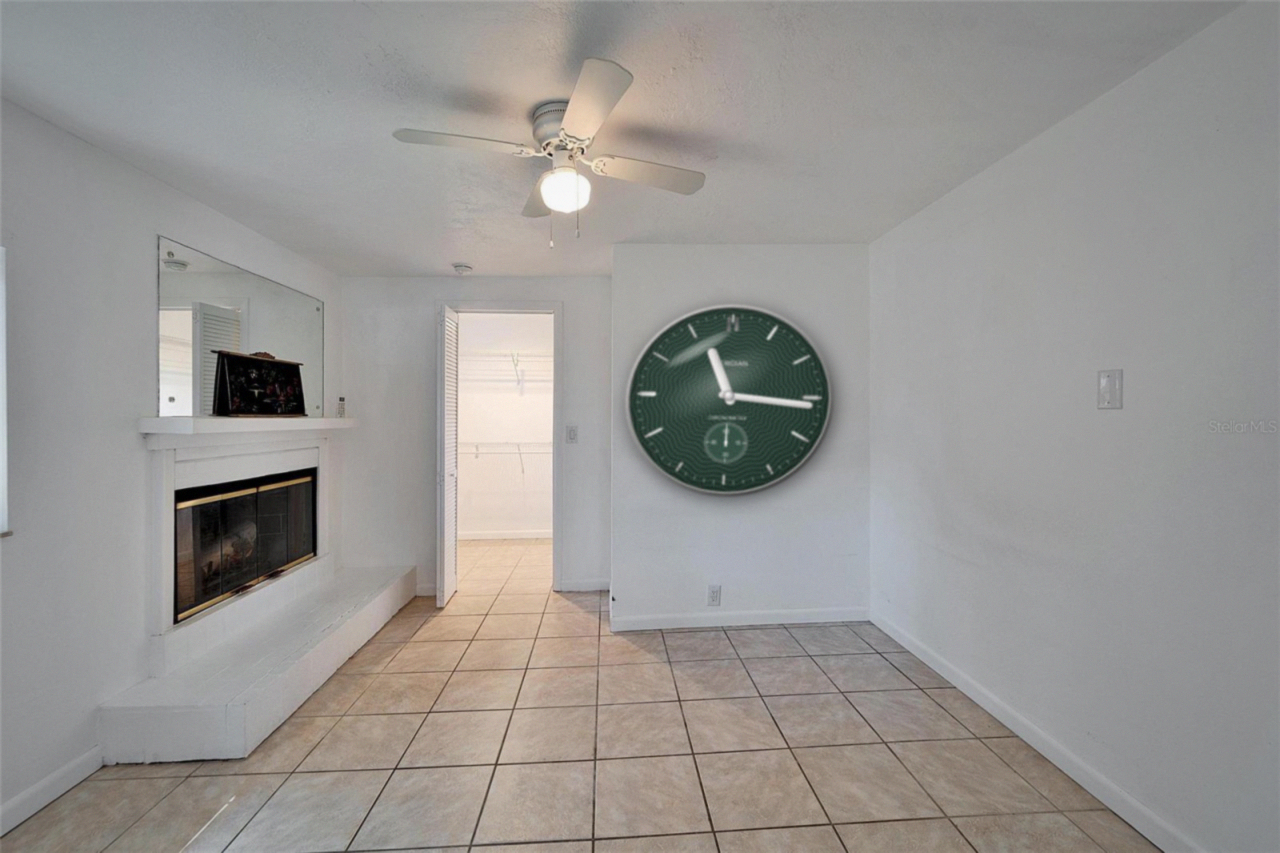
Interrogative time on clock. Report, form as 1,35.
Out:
11,16
